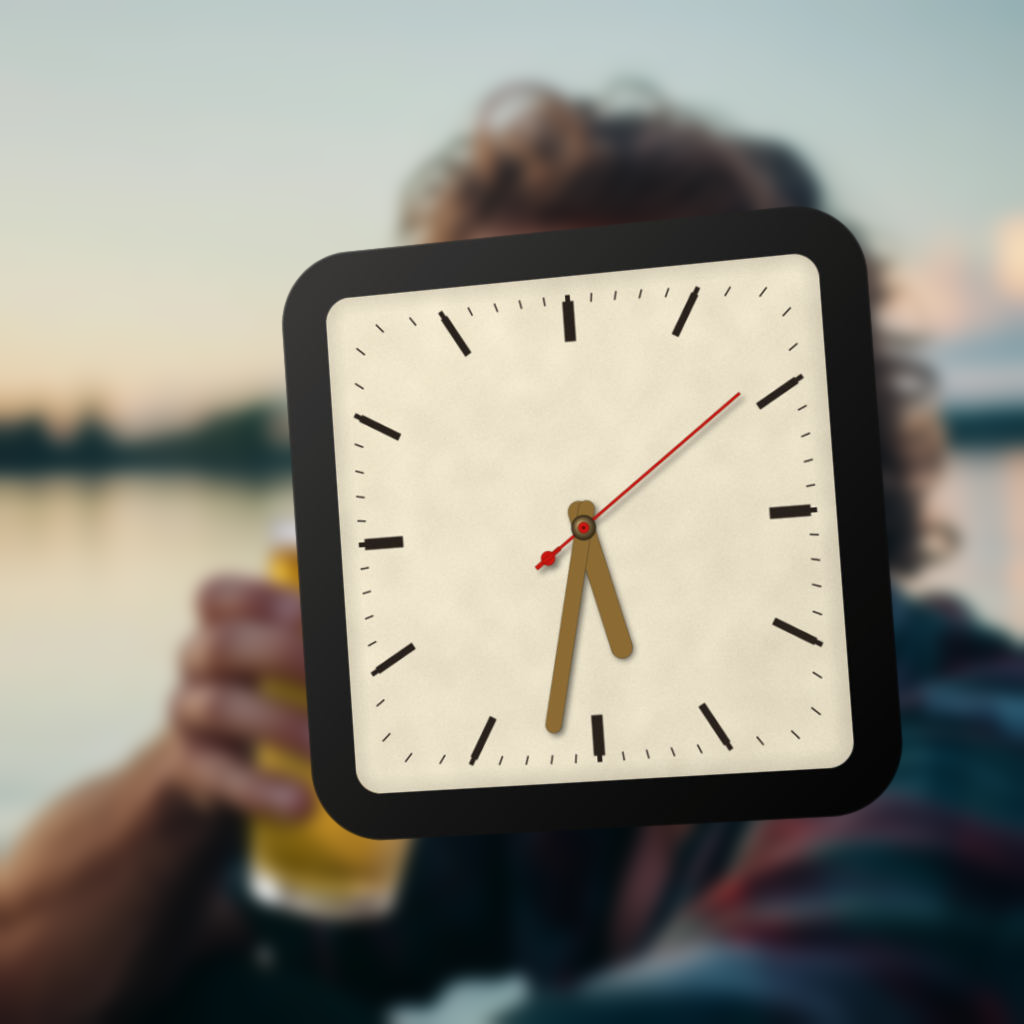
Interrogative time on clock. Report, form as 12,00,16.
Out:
5,32,09
